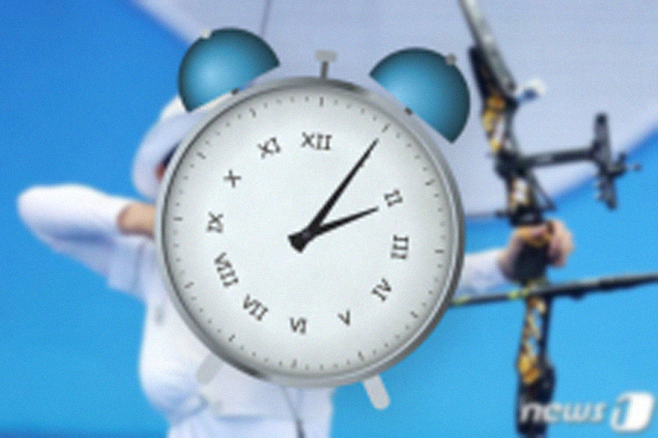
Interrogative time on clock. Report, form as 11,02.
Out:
2,05
